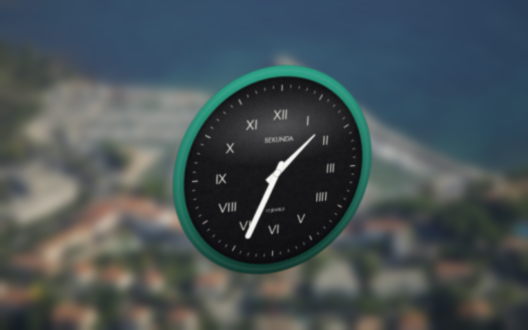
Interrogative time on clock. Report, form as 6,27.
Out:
1,34
